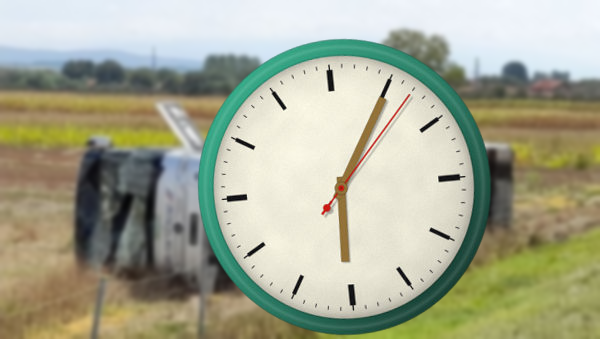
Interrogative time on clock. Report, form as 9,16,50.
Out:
6,05,07
